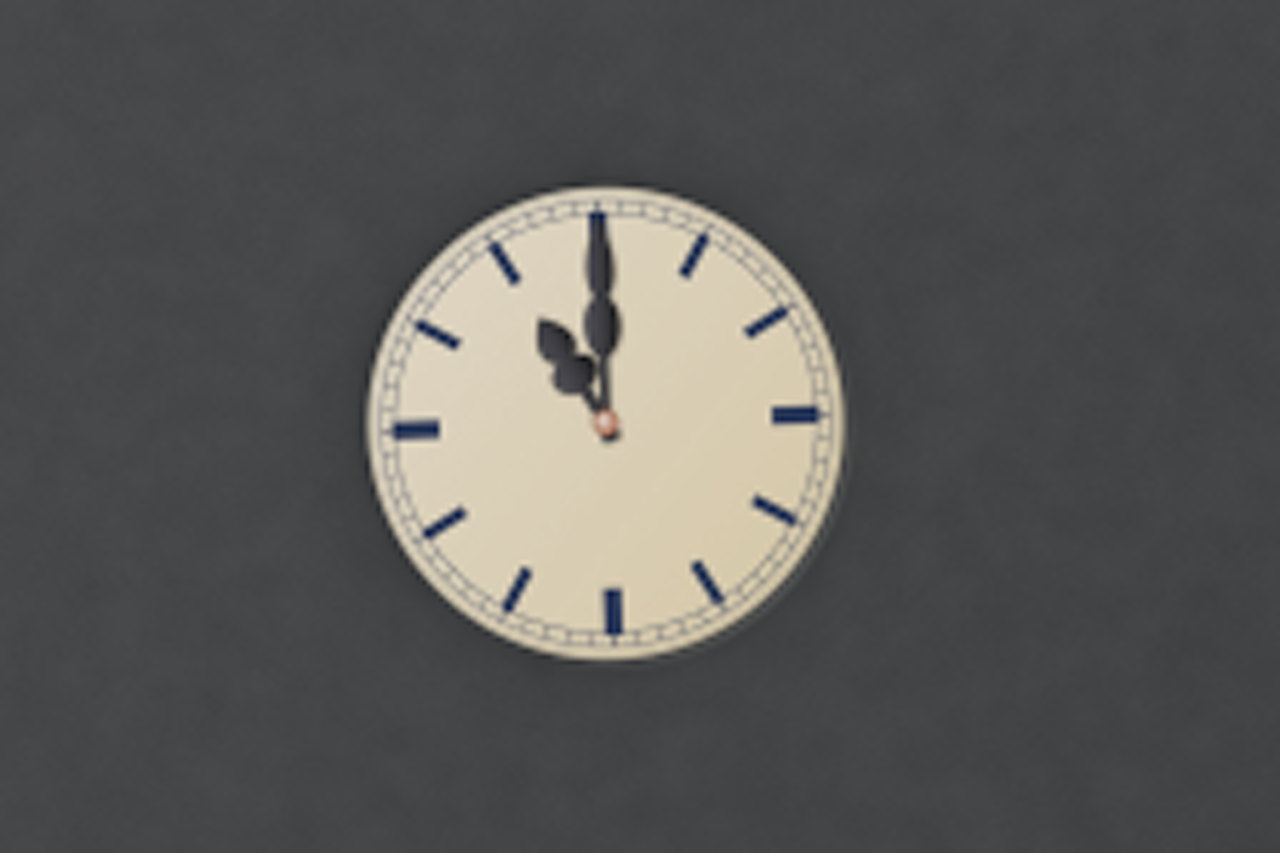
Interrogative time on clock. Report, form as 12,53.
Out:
11,00
